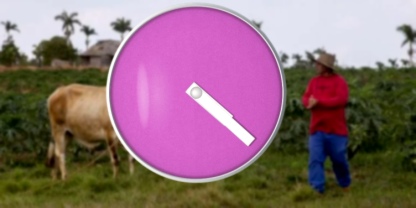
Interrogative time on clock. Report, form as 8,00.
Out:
4,22
